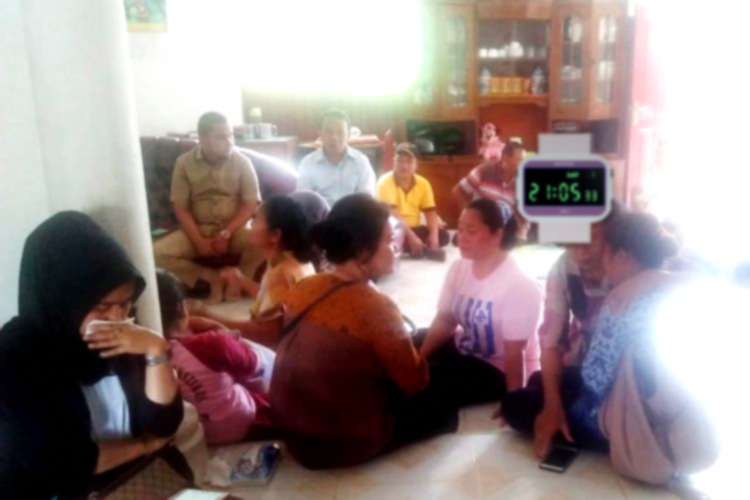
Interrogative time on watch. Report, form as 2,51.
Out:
21,05
